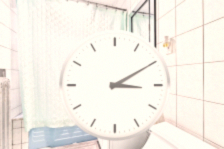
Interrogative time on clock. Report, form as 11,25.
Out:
3,10
